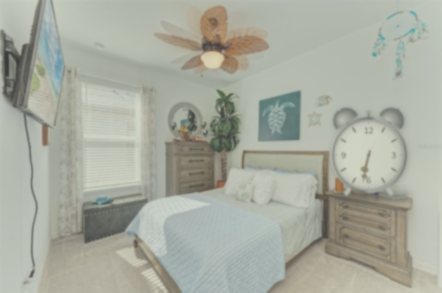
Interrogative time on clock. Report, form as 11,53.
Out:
6,32
